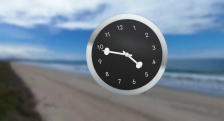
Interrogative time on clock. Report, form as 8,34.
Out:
4,49
